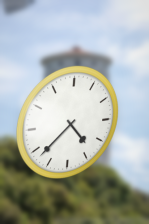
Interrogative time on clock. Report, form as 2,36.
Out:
4,38
